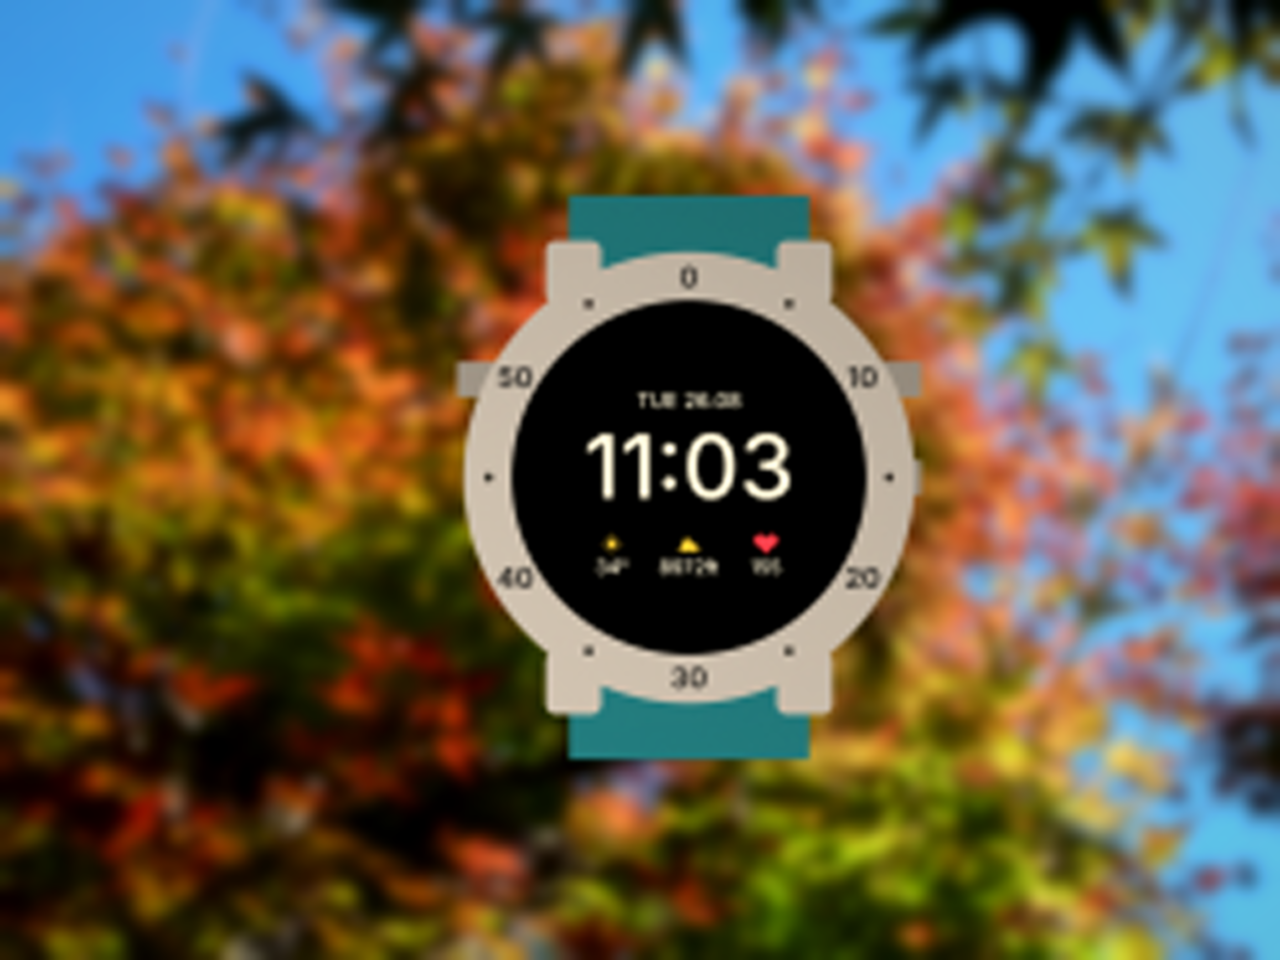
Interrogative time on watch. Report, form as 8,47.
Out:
11,03
